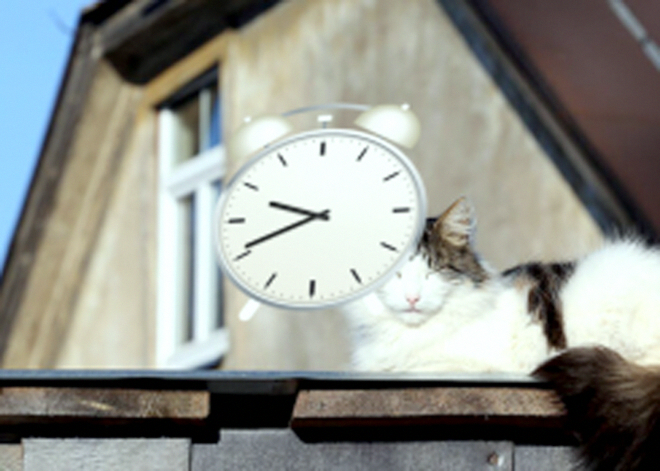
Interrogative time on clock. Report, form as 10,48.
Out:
9,41
